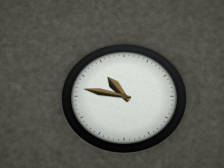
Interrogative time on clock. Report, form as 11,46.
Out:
10,47
